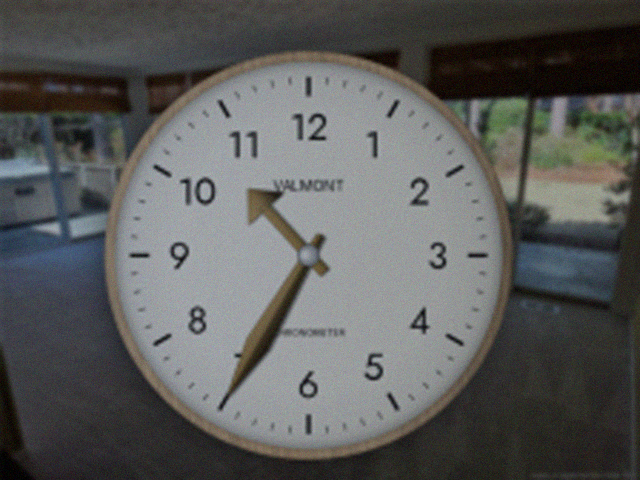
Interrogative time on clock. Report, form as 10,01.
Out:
10,35
